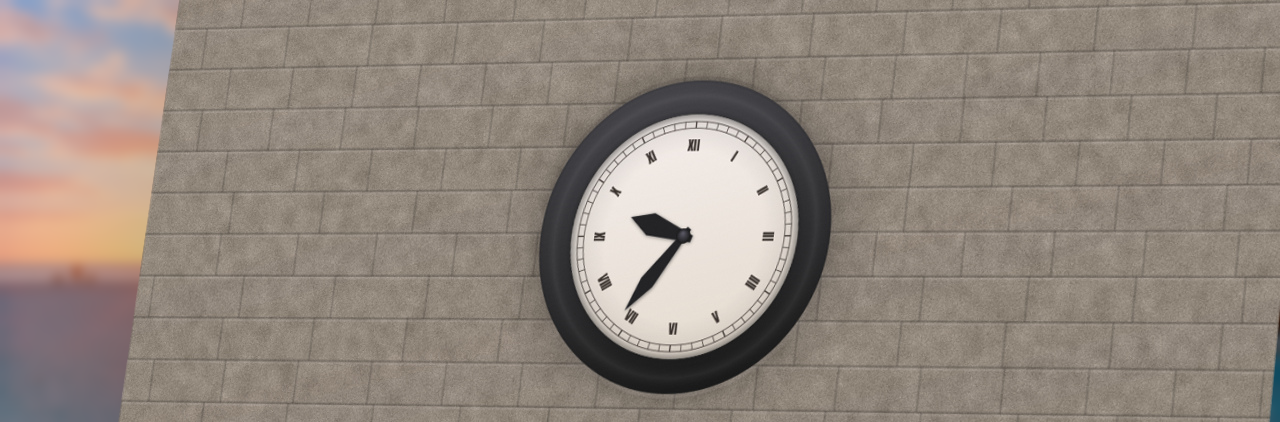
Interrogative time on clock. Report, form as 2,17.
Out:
9,36
